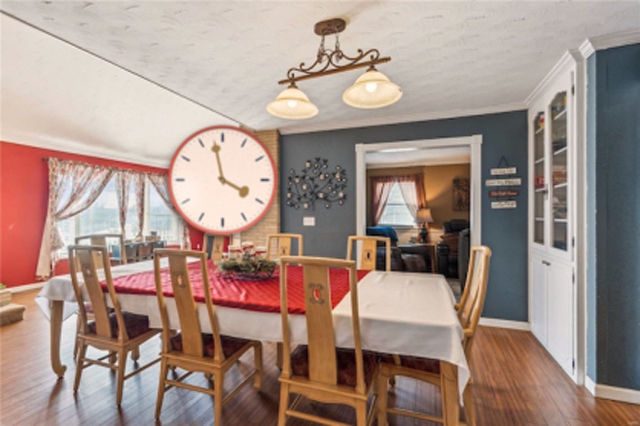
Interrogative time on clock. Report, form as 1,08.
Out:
3,58
